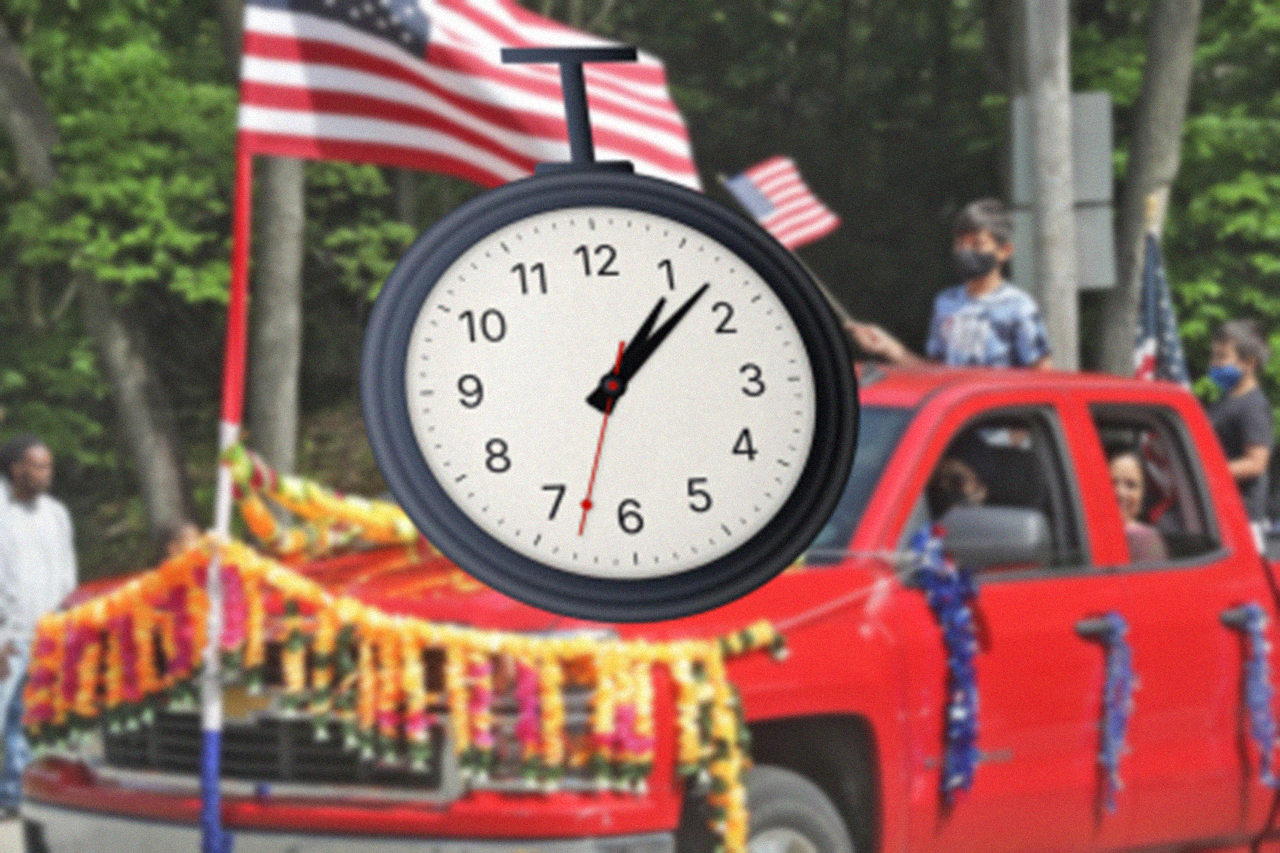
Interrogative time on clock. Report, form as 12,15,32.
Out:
1,07,33
